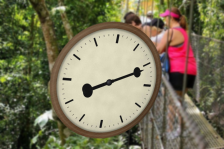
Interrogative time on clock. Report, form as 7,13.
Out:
8,11
